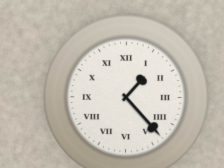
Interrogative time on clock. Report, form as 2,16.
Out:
1,23
